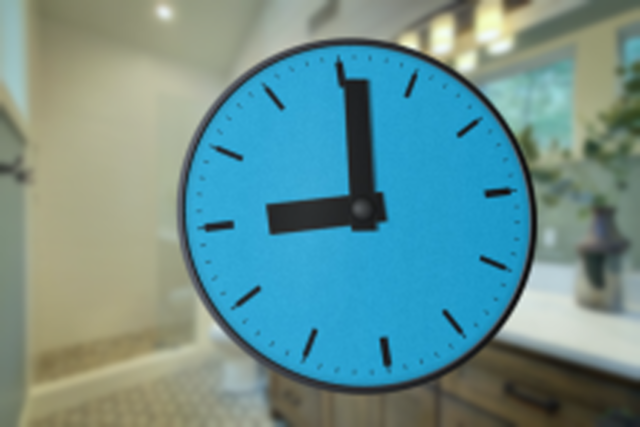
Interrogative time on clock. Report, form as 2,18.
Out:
9,01
